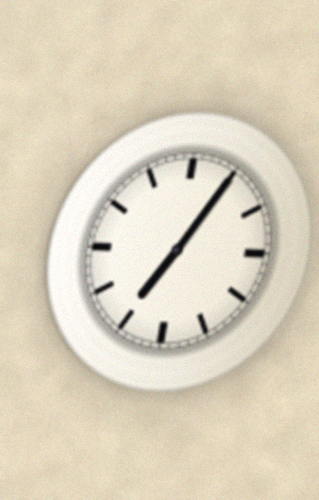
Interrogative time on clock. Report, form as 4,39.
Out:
7,05
